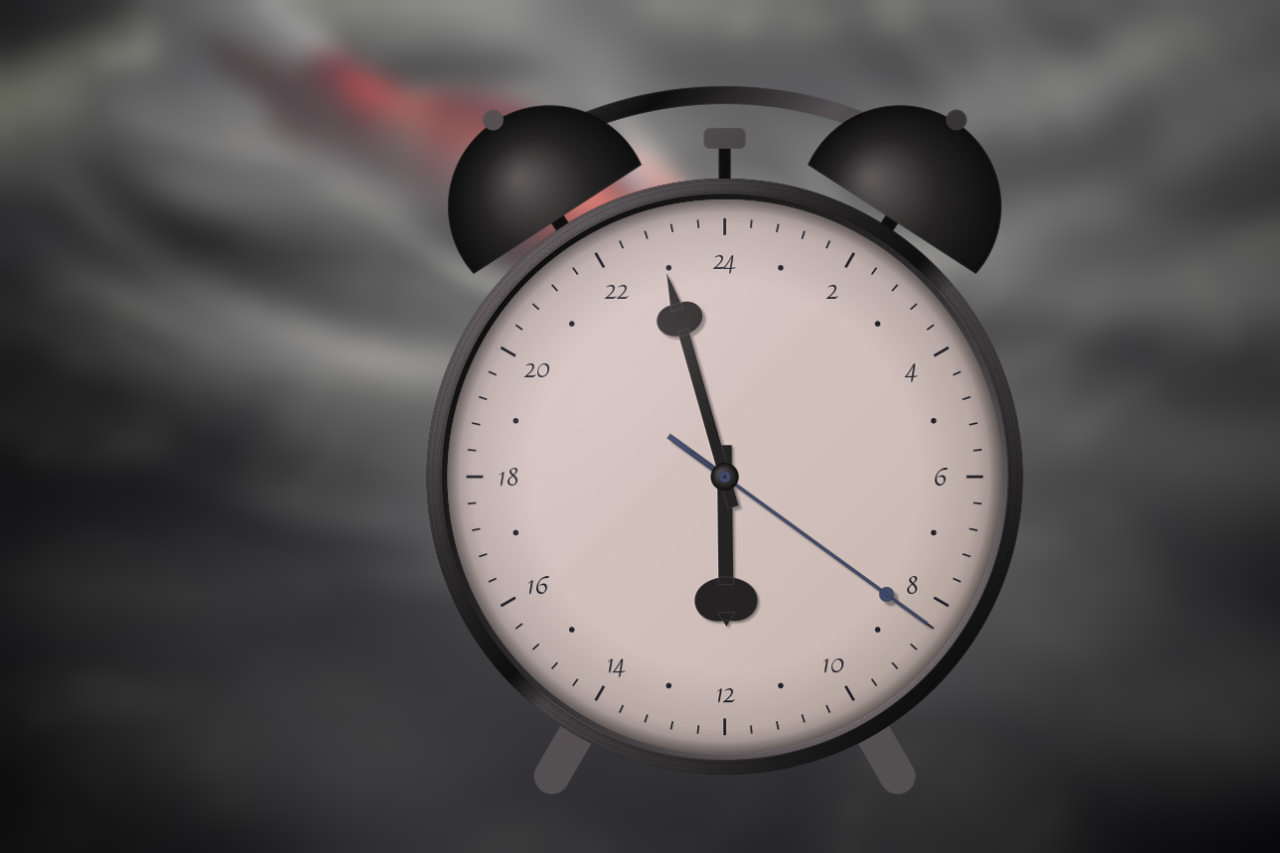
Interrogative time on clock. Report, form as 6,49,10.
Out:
11,57,21
